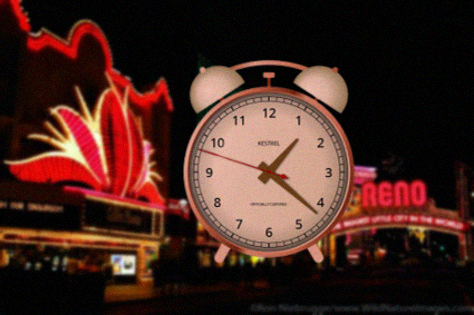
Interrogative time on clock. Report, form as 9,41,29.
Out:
1,21,48
